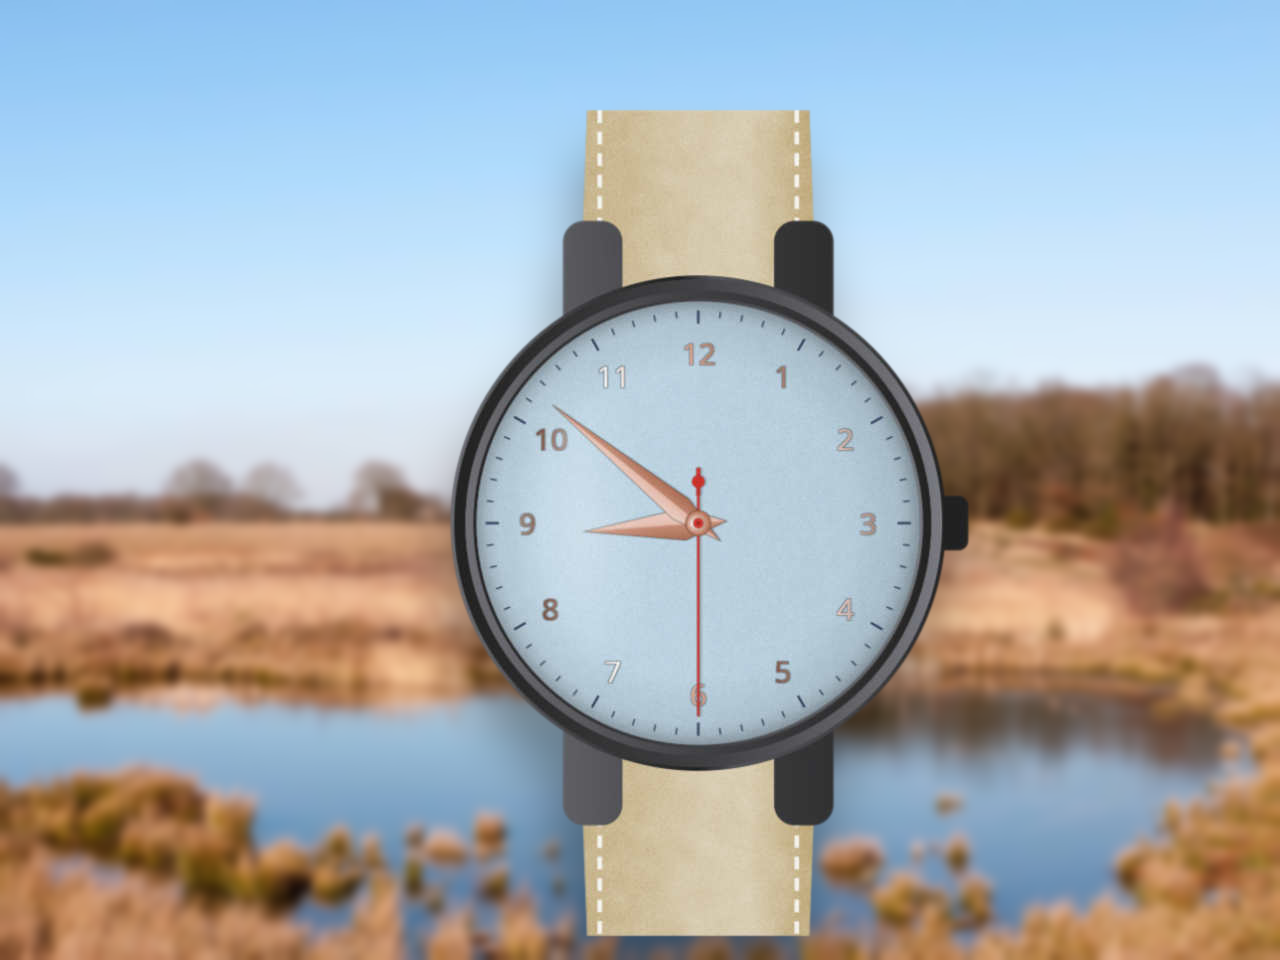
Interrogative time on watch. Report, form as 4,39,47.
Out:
8,51,30
